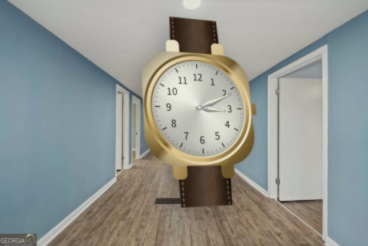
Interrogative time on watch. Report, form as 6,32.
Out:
3,11
